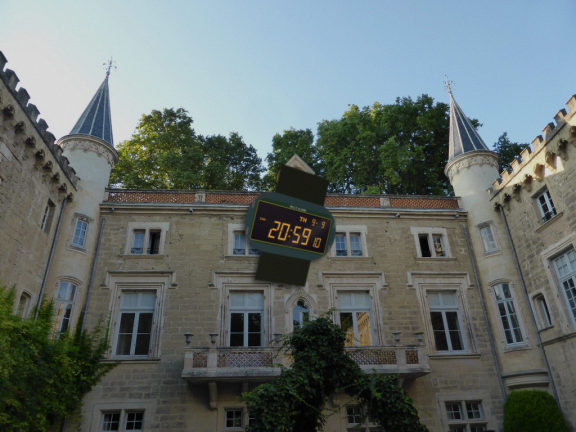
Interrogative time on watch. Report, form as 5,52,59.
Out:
20,59,10
